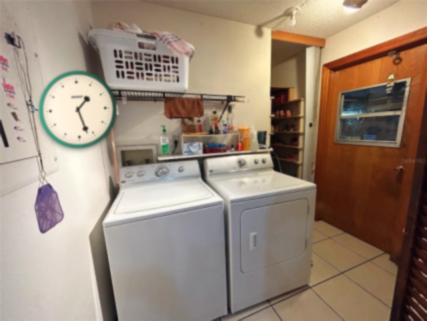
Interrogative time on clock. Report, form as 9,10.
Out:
1,27
